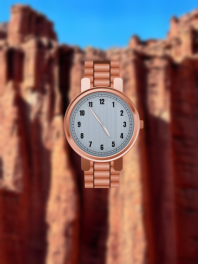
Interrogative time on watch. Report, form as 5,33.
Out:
4,54
